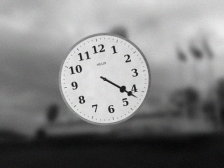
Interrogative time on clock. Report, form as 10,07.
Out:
4,22
